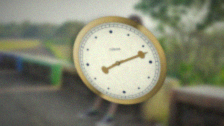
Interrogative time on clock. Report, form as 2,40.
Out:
8,12
